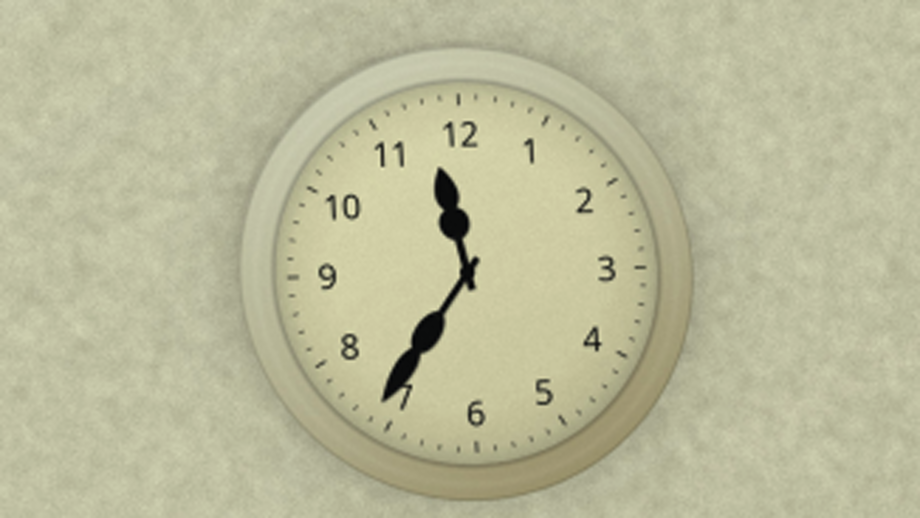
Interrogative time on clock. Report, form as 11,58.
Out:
11,36
